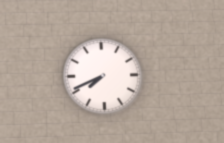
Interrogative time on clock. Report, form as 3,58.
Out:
7,41
